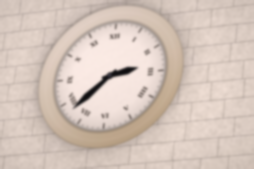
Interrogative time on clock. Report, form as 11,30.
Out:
2,38
